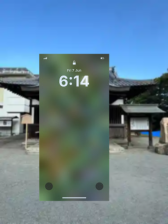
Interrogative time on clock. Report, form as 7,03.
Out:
6,14
